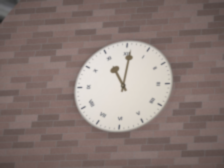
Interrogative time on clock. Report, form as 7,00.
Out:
11,01
